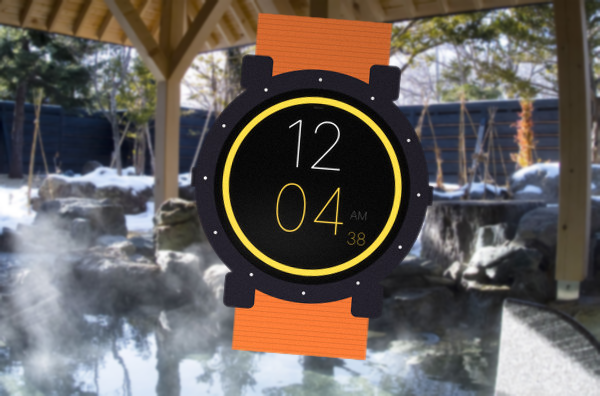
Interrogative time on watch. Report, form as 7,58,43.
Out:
12,04,38
